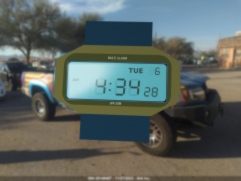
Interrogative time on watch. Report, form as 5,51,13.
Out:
4,34,28
